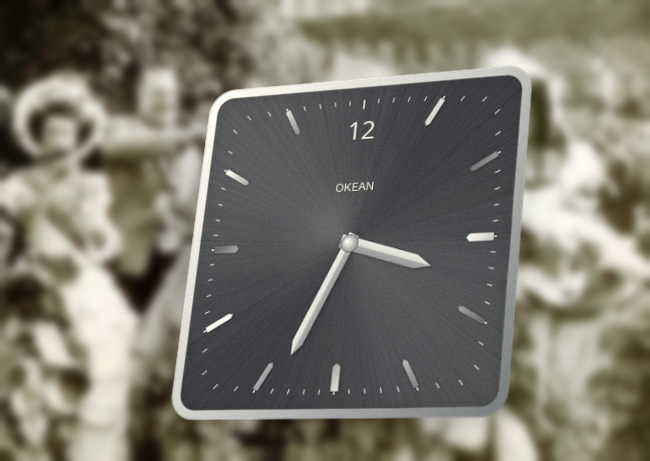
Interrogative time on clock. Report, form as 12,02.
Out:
3,34
